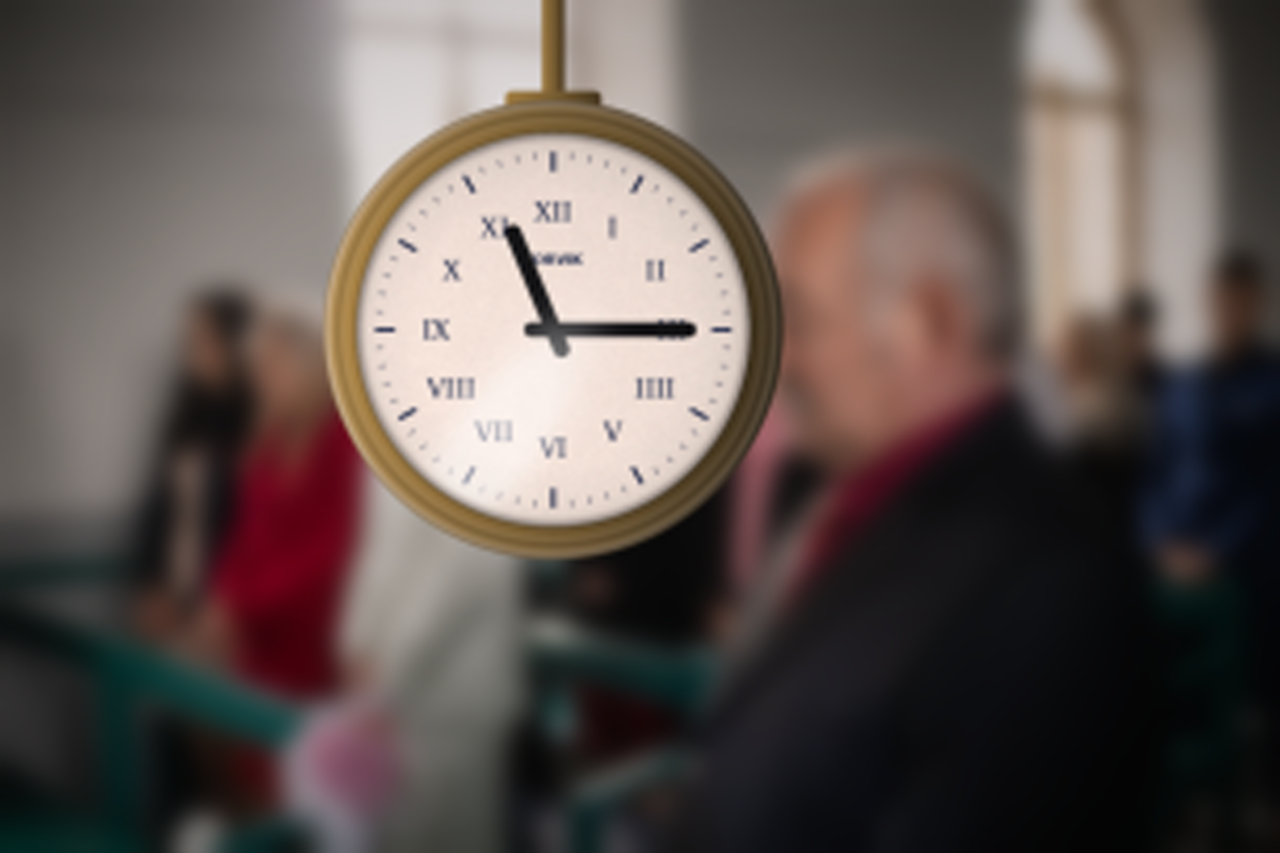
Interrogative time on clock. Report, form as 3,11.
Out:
11,15
